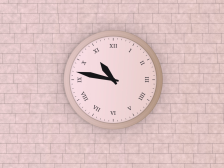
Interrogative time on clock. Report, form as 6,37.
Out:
10,47
